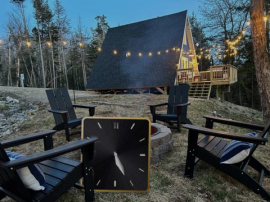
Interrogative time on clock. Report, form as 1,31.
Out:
5,26
